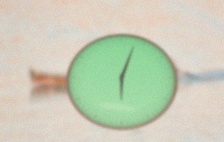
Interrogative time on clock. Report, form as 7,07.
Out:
6,03
